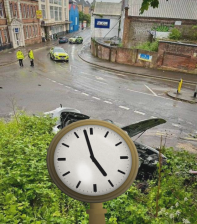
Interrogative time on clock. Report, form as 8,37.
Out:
4,58
